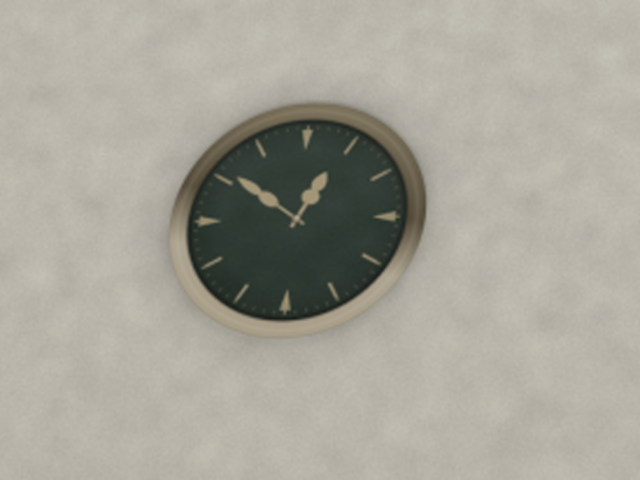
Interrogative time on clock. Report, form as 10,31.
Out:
12,51
